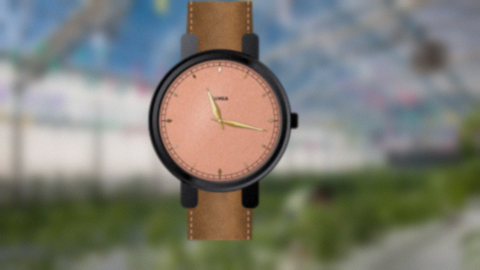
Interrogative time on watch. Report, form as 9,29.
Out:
11,17
